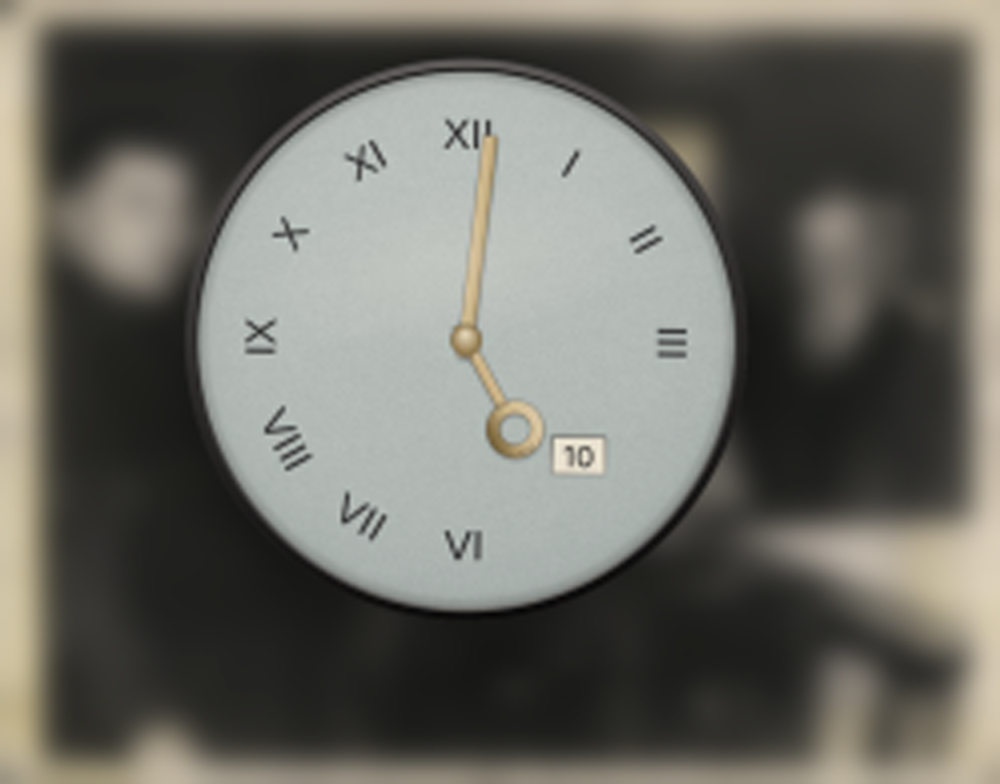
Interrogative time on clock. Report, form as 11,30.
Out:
5,01
